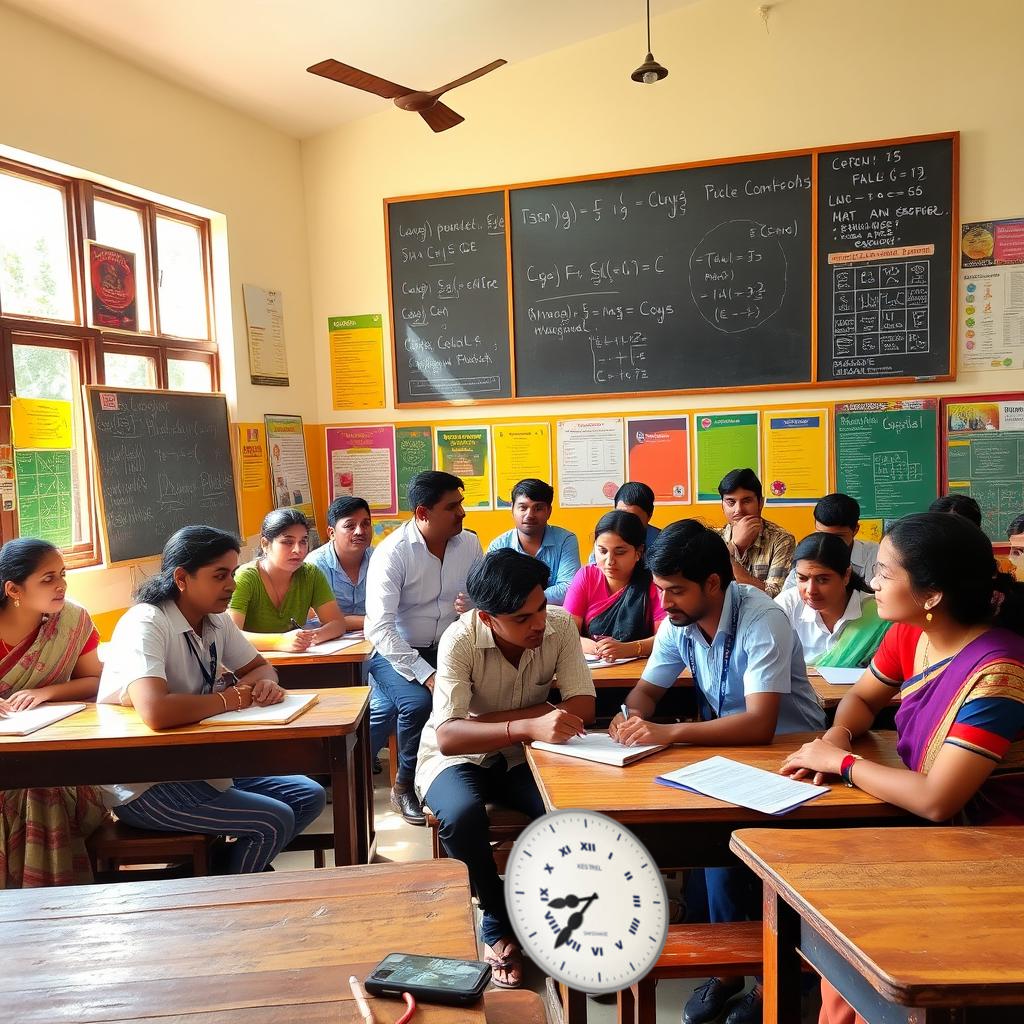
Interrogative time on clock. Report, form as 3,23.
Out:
8,37
